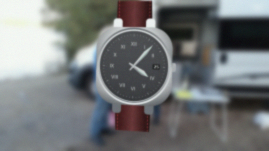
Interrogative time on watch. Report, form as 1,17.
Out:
4,07
